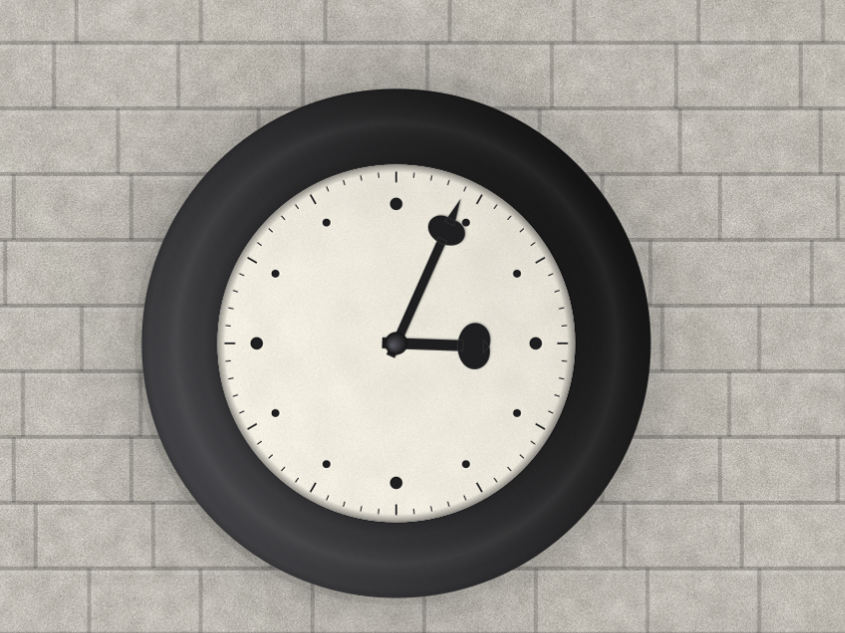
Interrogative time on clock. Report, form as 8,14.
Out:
3,04
